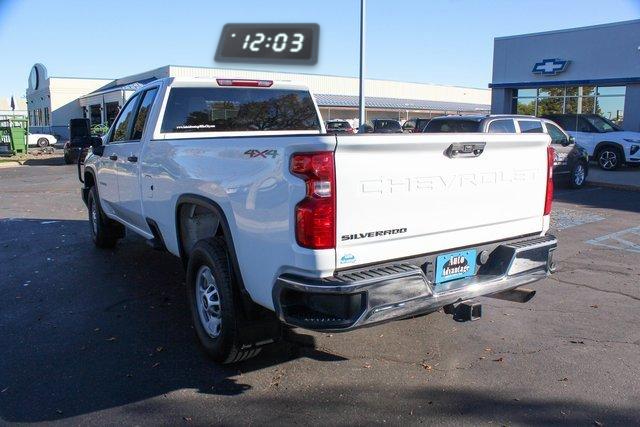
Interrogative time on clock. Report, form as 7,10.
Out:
12,03
